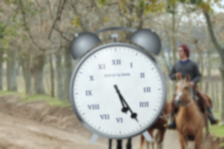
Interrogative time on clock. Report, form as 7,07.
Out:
5,25
